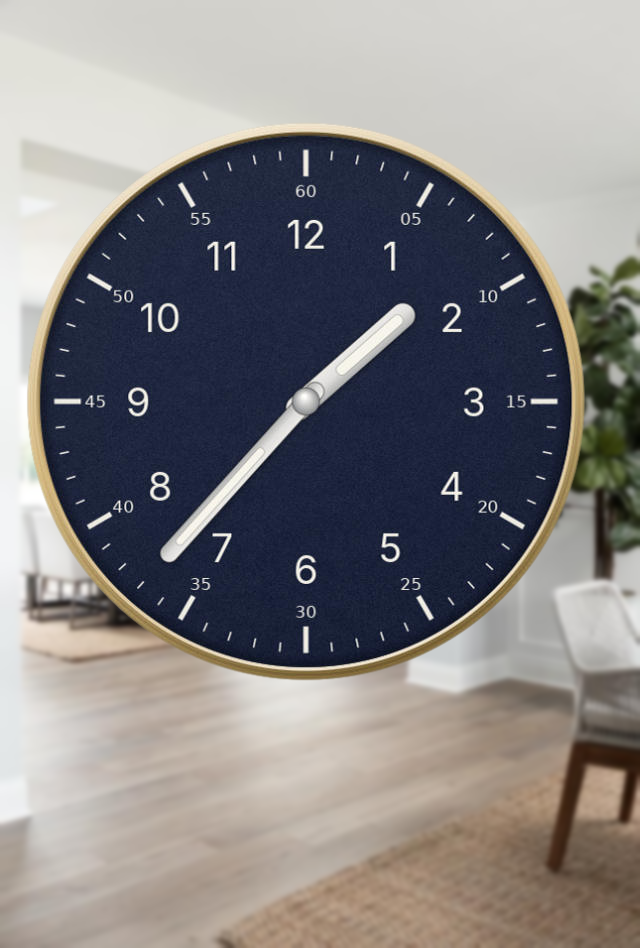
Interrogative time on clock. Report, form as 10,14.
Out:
1,37
